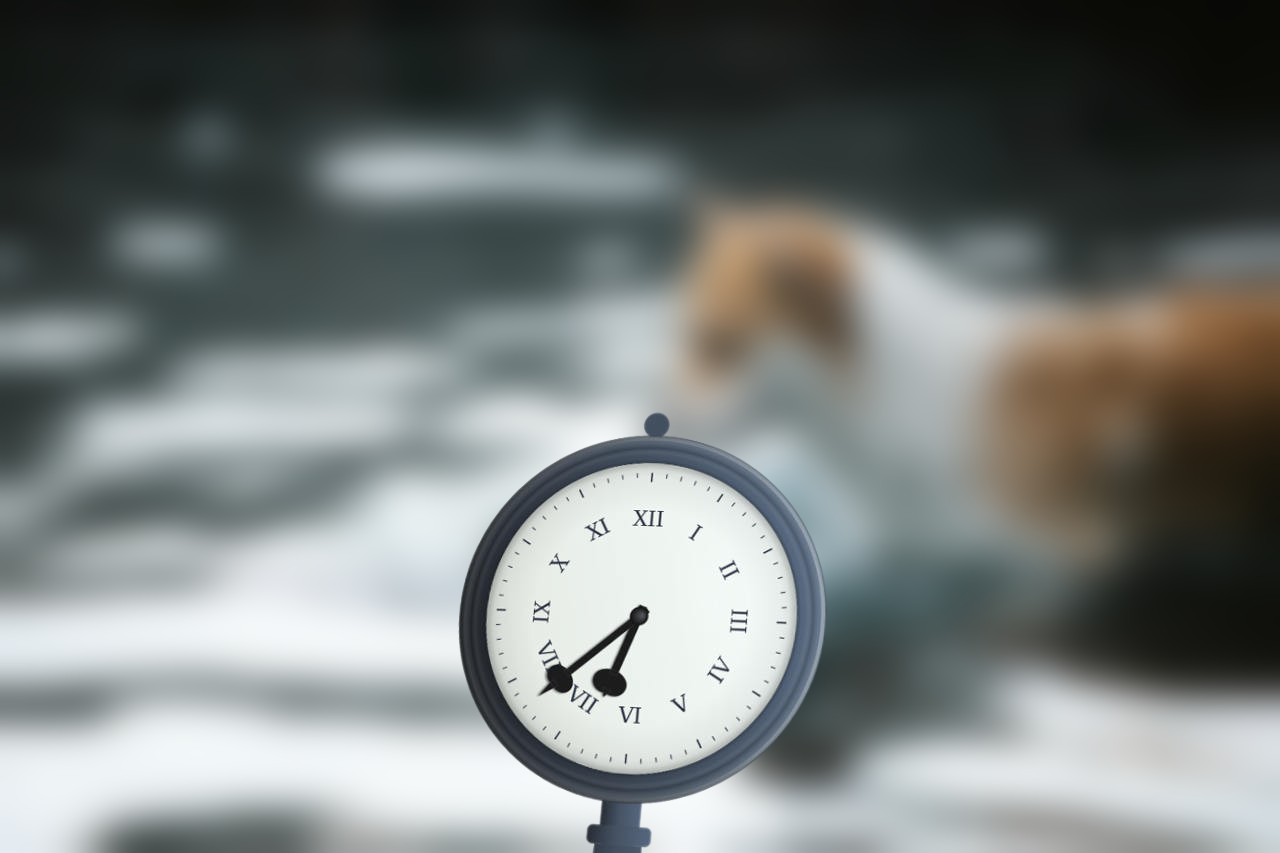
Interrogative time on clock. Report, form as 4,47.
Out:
6,38
